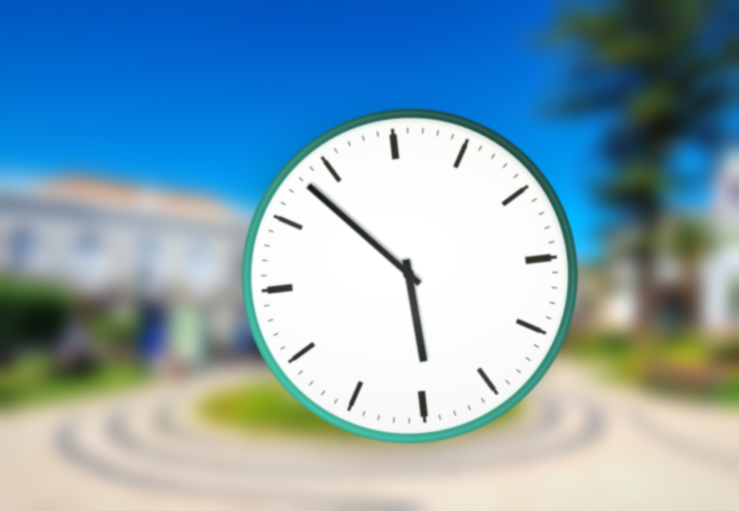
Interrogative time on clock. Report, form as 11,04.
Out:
5,53
